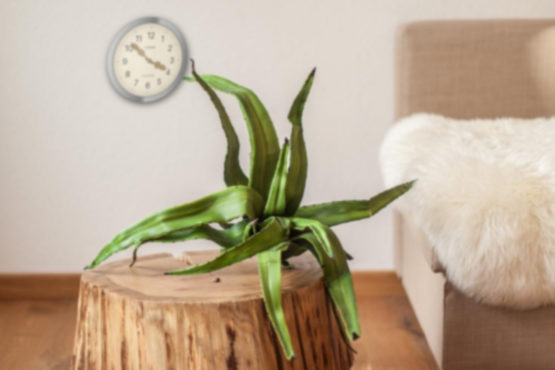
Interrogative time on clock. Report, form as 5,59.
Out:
3,52
